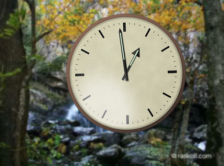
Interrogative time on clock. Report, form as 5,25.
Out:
12,59
